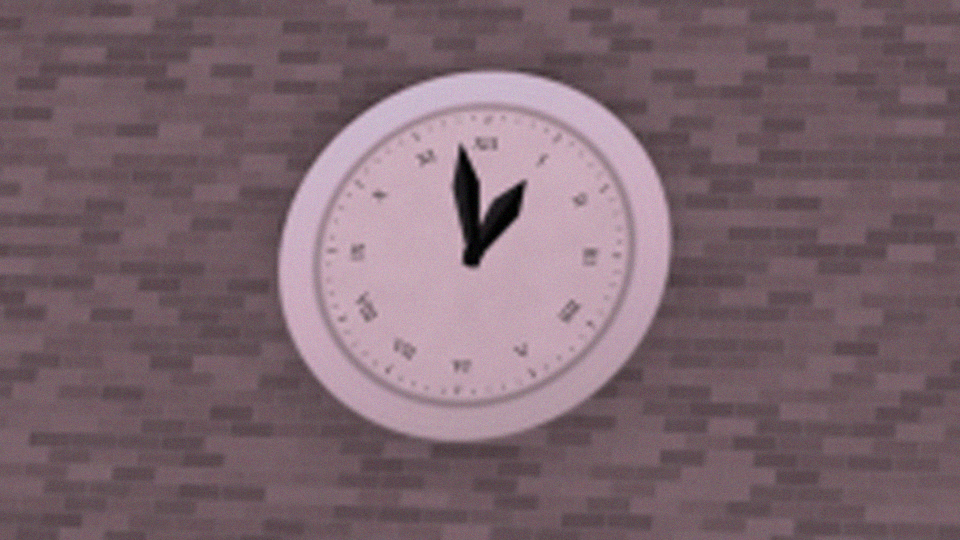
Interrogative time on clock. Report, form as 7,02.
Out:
12,58
